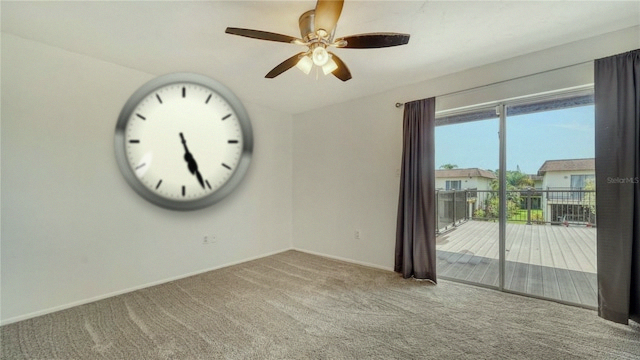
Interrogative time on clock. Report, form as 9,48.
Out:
5,26
